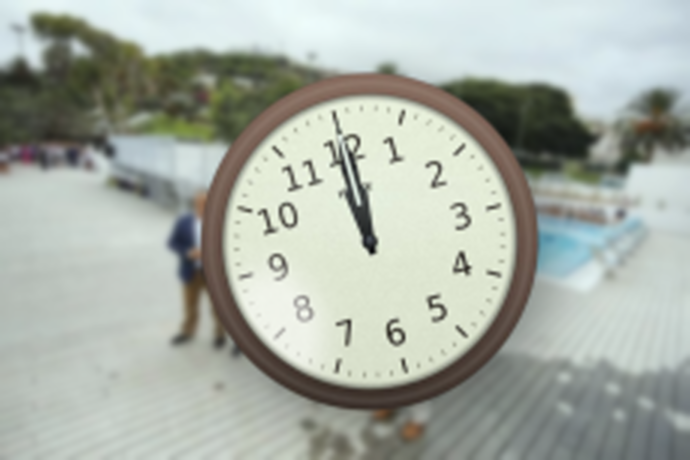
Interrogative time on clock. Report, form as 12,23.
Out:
12,00
